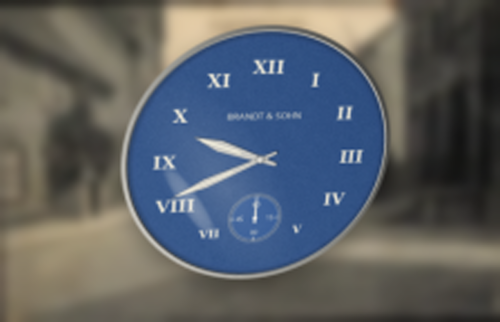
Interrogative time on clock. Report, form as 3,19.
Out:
9,41
